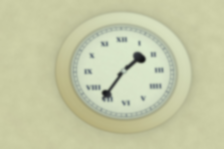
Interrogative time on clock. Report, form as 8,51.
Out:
1,36
